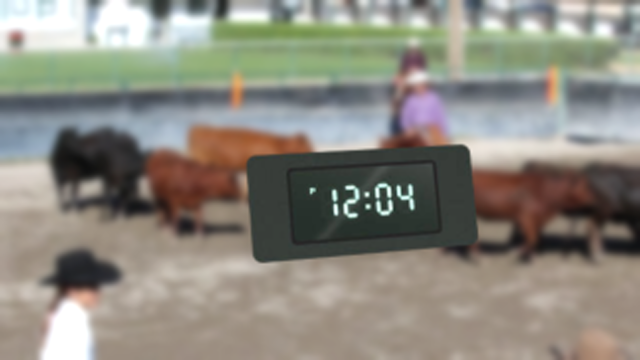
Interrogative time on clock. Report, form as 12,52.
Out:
12,04
